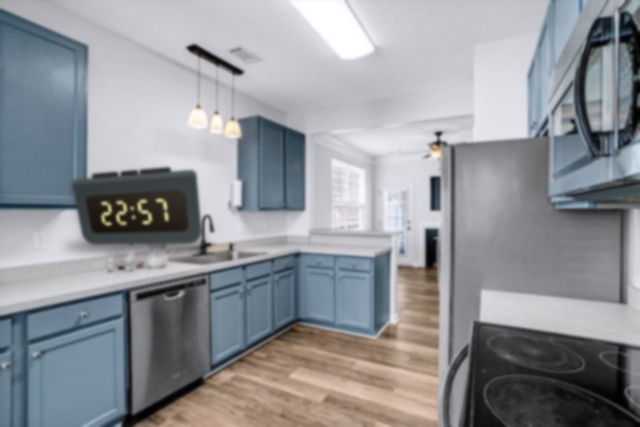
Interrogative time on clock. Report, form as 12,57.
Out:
22,57
